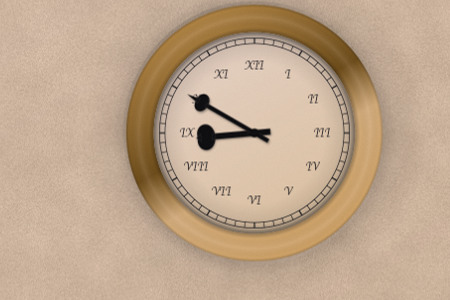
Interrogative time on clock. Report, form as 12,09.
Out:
8,50
